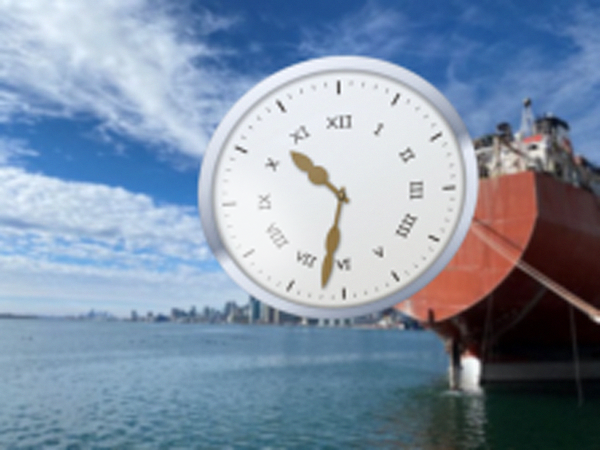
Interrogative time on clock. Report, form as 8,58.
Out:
10,32
